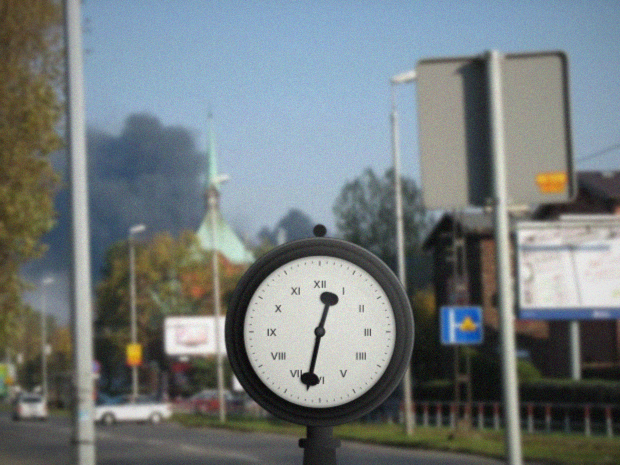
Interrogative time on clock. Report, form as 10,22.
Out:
12,32
